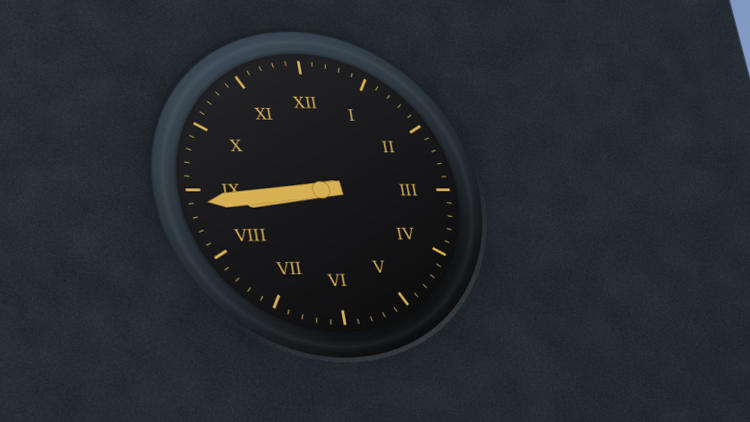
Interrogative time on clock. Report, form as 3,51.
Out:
8,44
